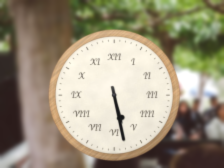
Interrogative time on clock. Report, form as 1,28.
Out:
5,28
